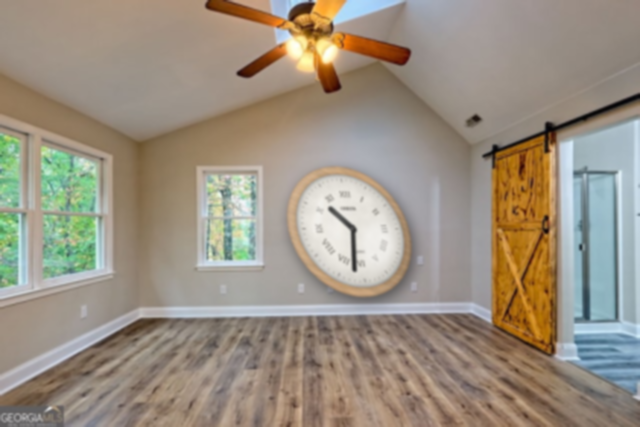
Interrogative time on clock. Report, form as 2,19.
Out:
10,32
